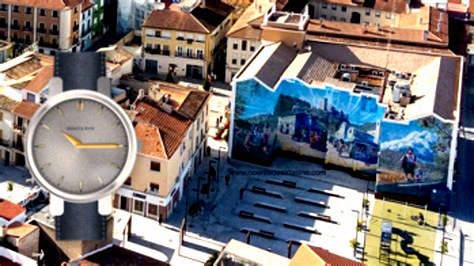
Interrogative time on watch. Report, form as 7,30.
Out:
10,15
